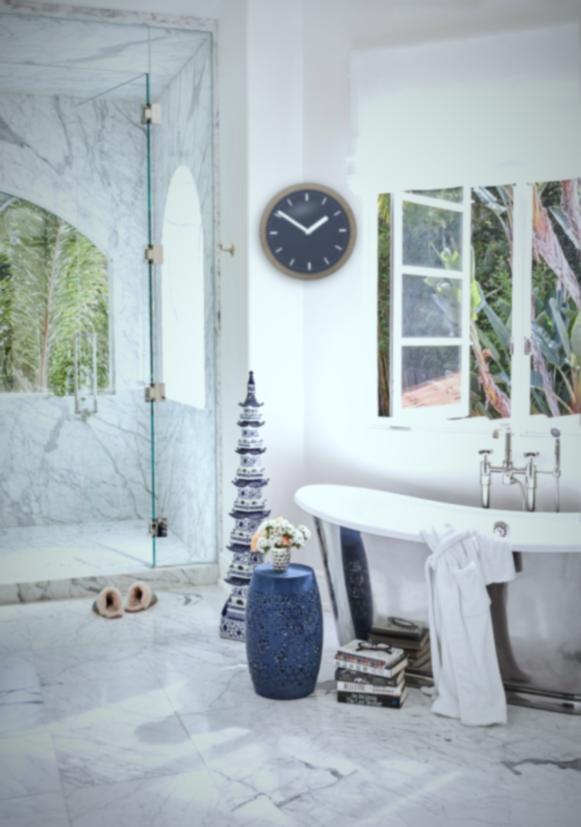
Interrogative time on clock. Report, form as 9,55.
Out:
1,51
